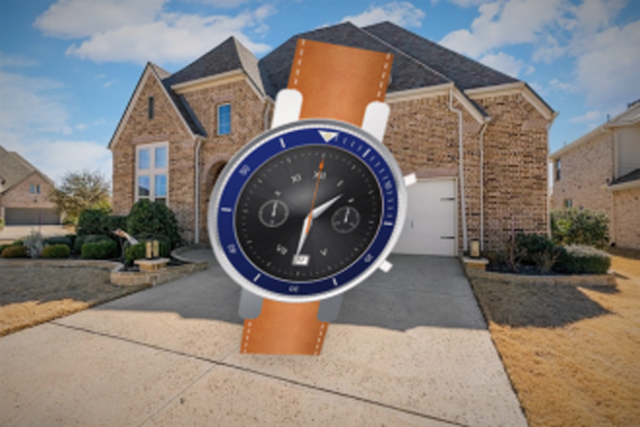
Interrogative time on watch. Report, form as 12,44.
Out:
1,31
